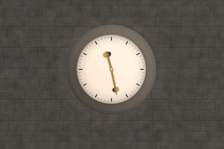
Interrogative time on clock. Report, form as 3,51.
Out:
11,28
